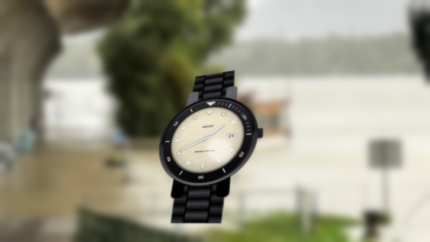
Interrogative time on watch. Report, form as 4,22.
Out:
1,41
